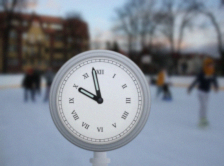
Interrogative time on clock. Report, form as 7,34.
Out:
9,58
